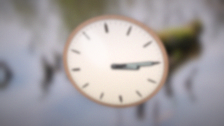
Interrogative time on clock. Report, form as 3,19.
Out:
3,15
